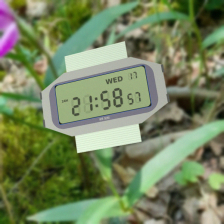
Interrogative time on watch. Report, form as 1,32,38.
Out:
21,58,57
